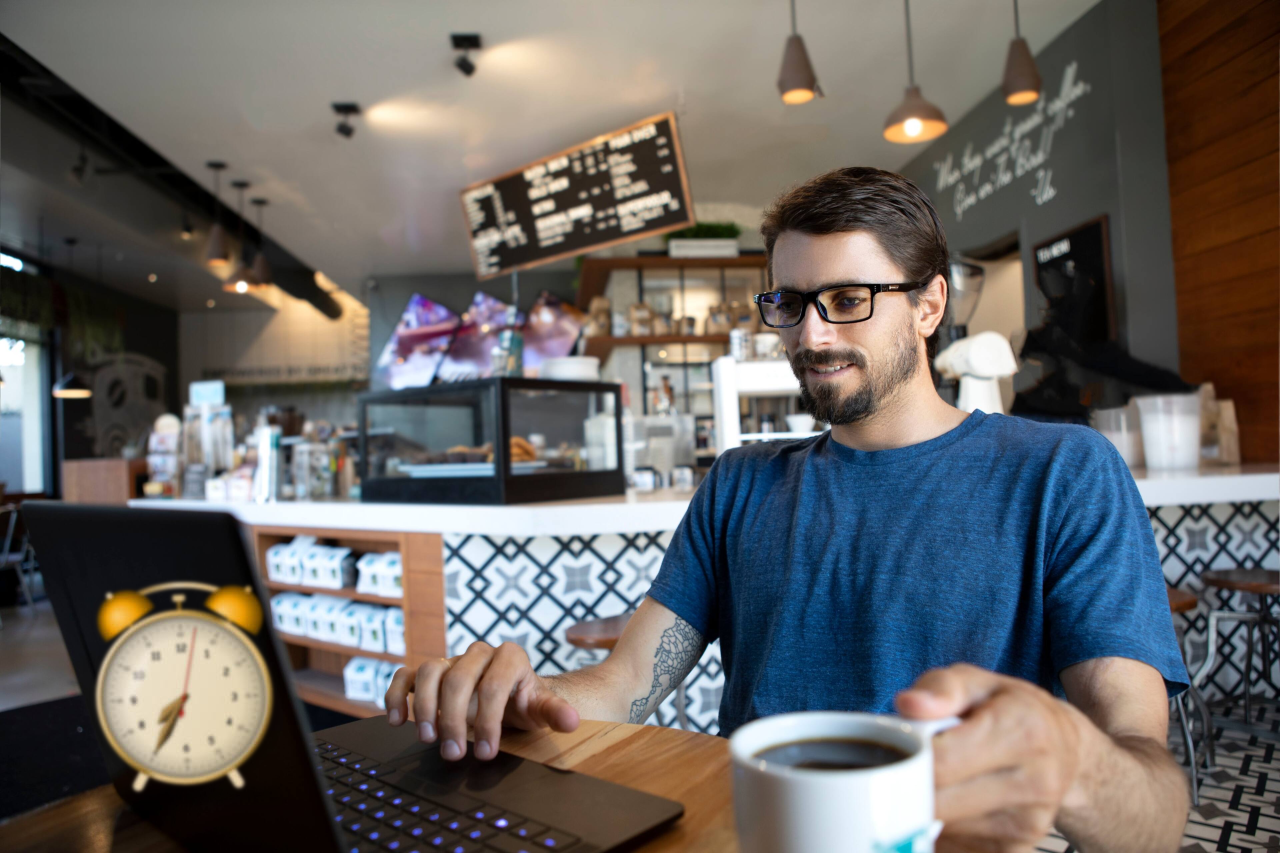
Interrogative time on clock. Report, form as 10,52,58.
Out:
7,35,02
